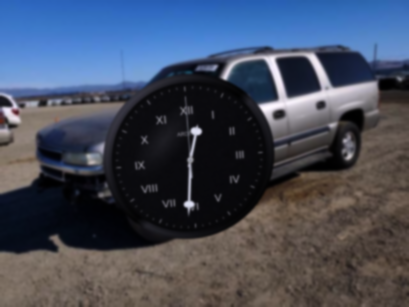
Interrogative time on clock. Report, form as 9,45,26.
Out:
12,31,00
